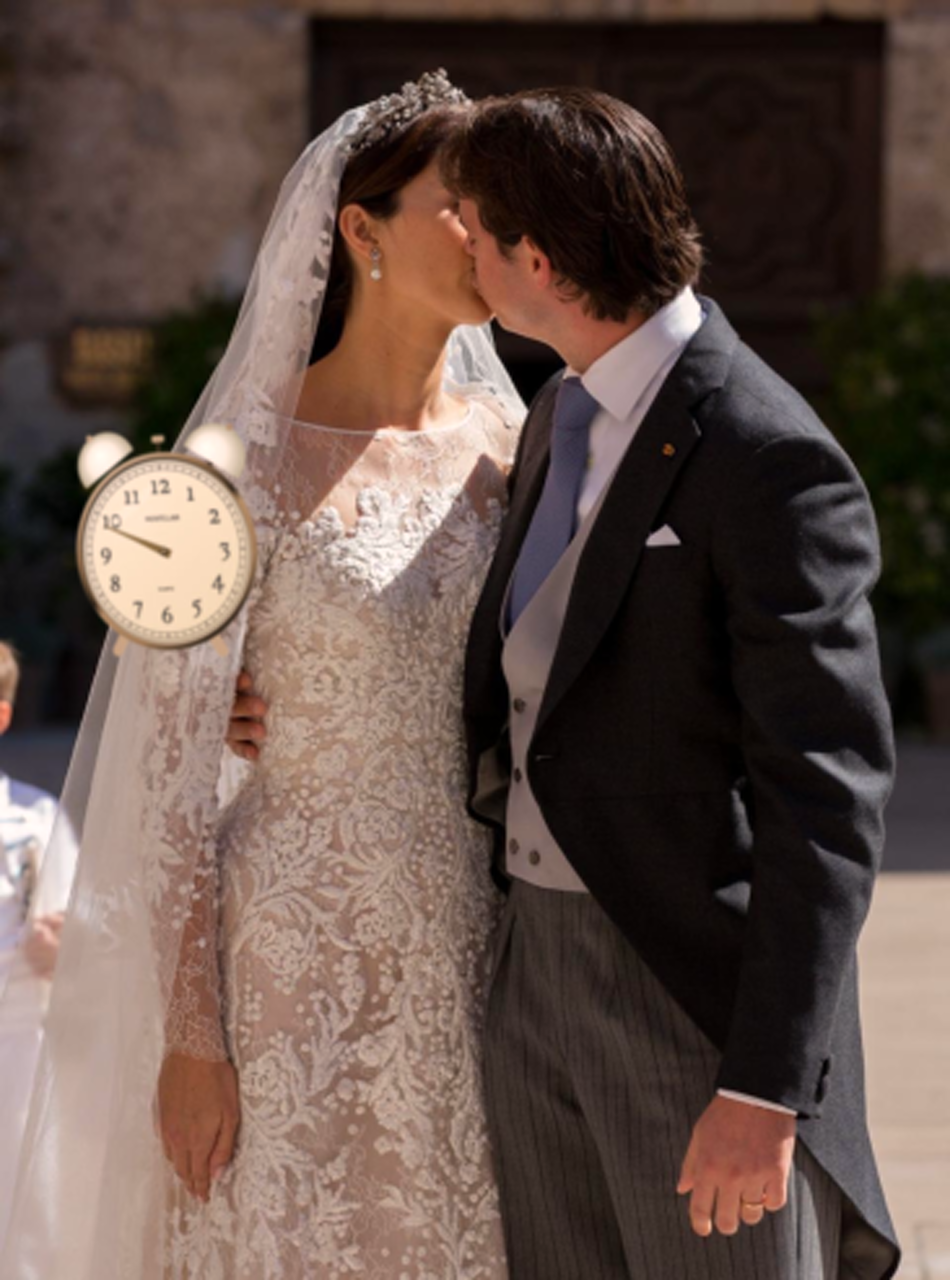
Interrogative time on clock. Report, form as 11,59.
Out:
9,49
